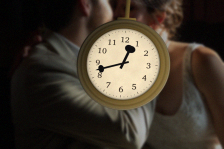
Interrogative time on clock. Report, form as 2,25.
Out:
12,42
